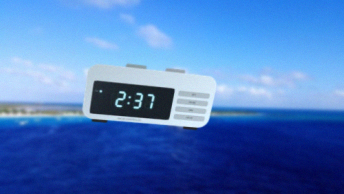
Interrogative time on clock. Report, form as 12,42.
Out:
2,37
